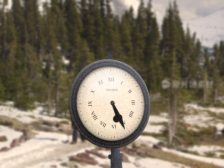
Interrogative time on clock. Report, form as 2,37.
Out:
5,26
